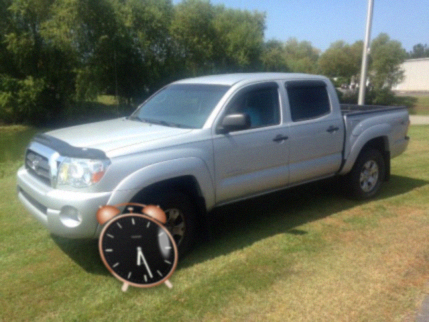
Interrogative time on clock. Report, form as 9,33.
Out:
6,28
